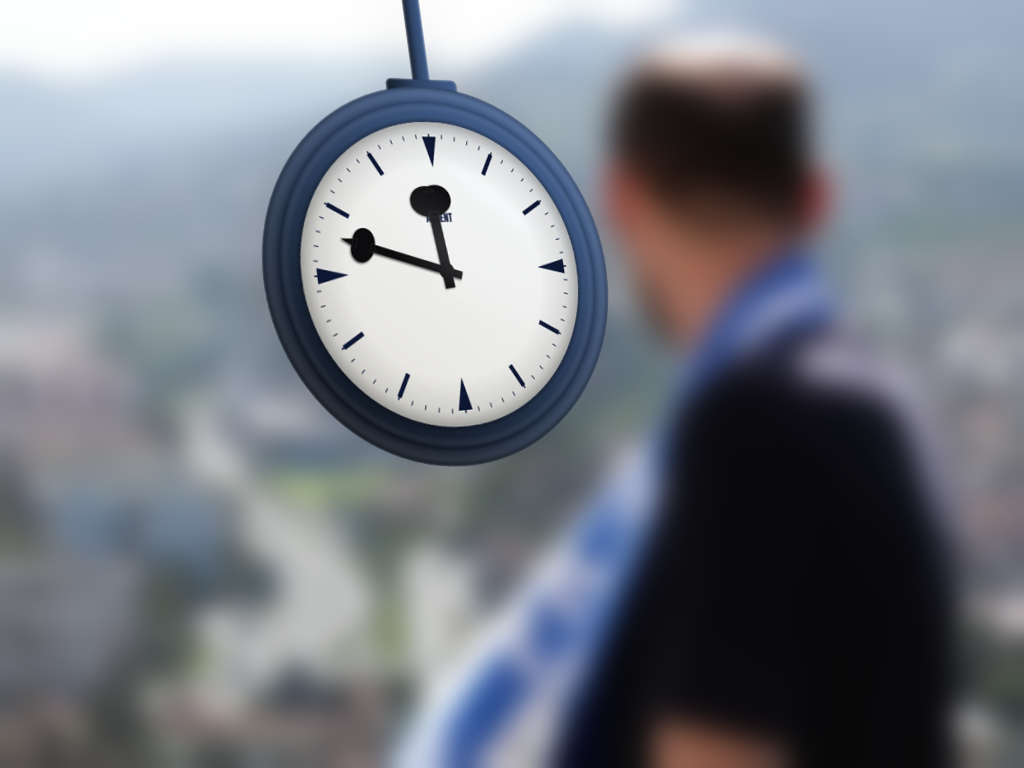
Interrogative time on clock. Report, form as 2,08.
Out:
11,48
